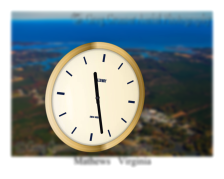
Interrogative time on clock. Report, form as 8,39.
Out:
11,27
